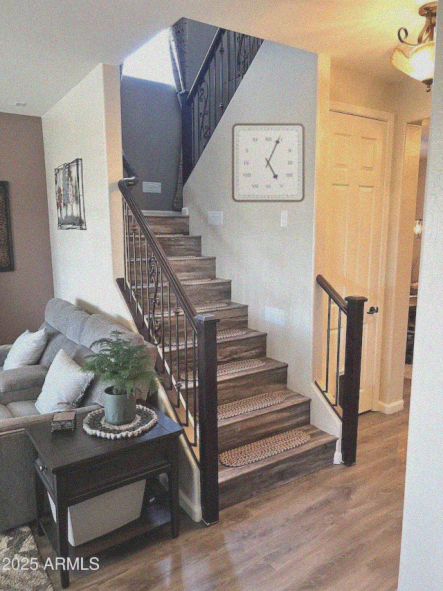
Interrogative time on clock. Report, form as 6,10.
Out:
5,04
